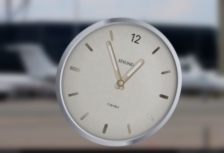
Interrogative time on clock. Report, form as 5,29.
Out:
12,54
